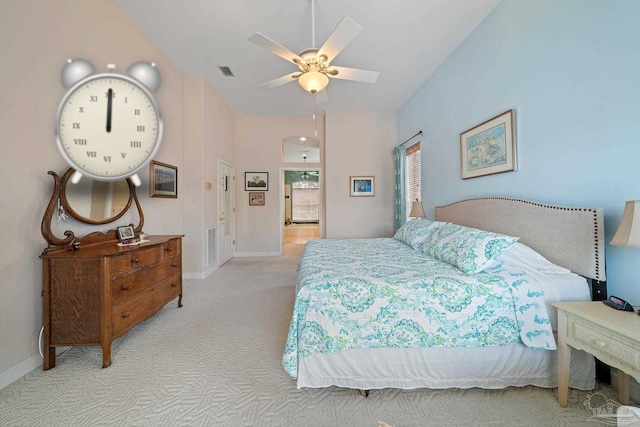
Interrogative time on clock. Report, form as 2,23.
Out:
12,00
